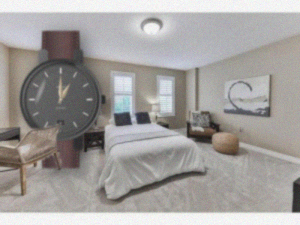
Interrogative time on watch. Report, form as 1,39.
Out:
1,00
